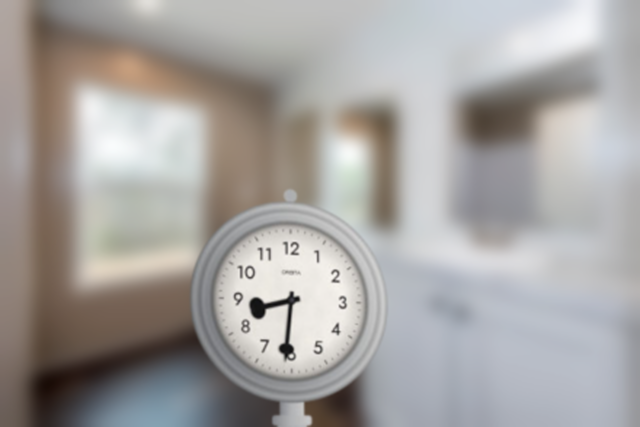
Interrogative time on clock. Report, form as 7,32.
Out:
8,31
